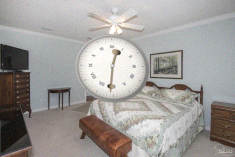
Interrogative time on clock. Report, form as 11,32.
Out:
12,31
